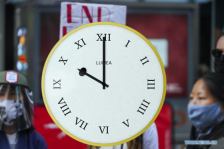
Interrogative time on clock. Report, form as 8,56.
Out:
10,00
